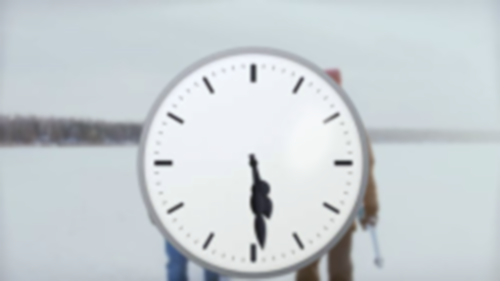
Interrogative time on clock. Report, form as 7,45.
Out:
5,29
